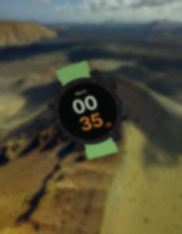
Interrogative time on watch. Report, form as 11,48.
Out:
0,35
